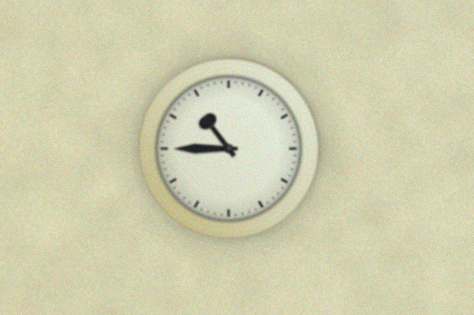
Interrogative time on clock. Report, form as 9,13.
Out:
10,45
